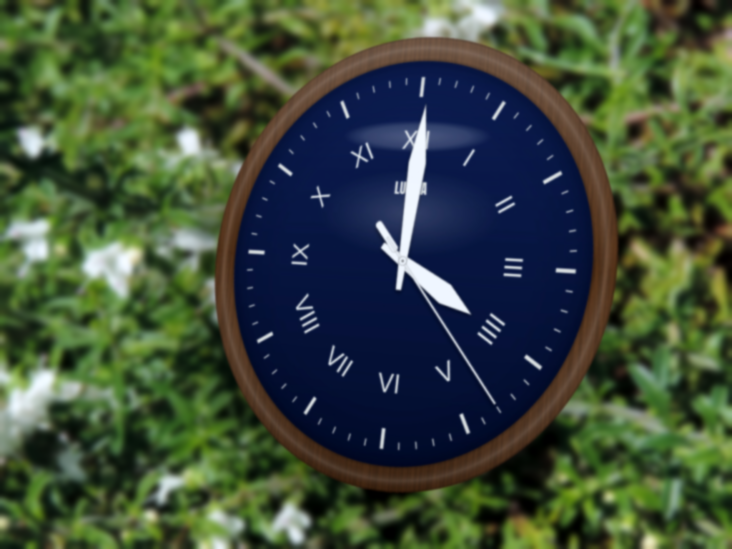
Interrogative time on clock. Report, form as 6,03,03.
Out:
4,00,23
